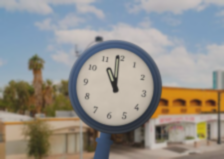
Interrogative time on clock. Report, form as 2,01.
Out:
10,59
